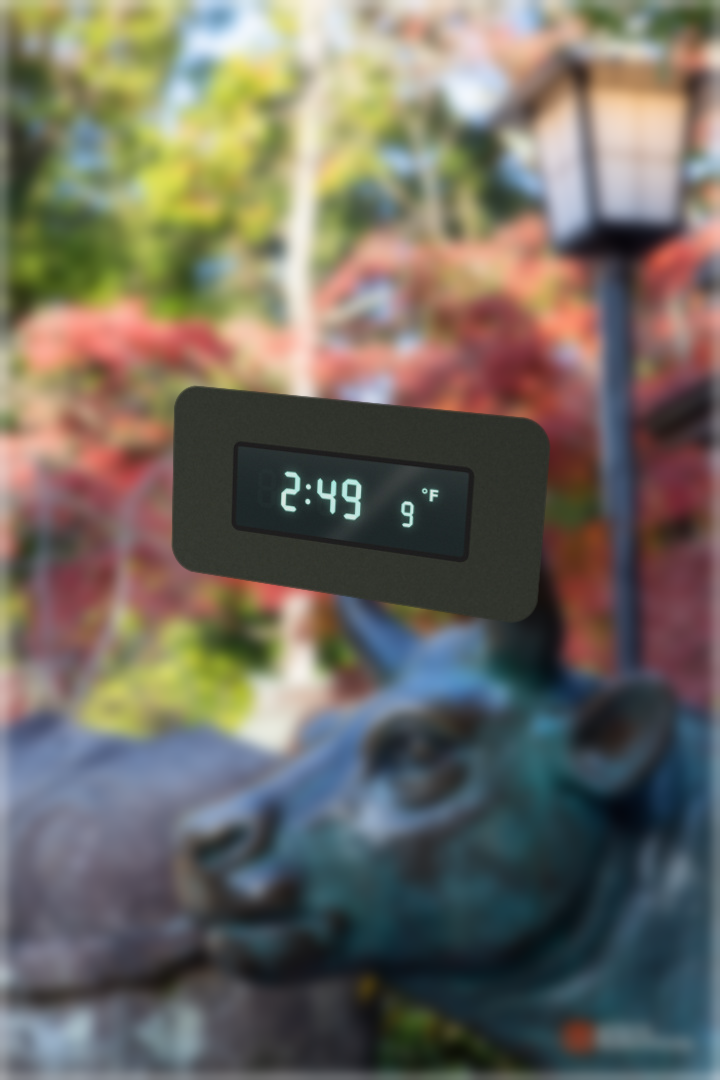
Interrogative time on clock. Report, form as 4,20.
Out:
2,49
